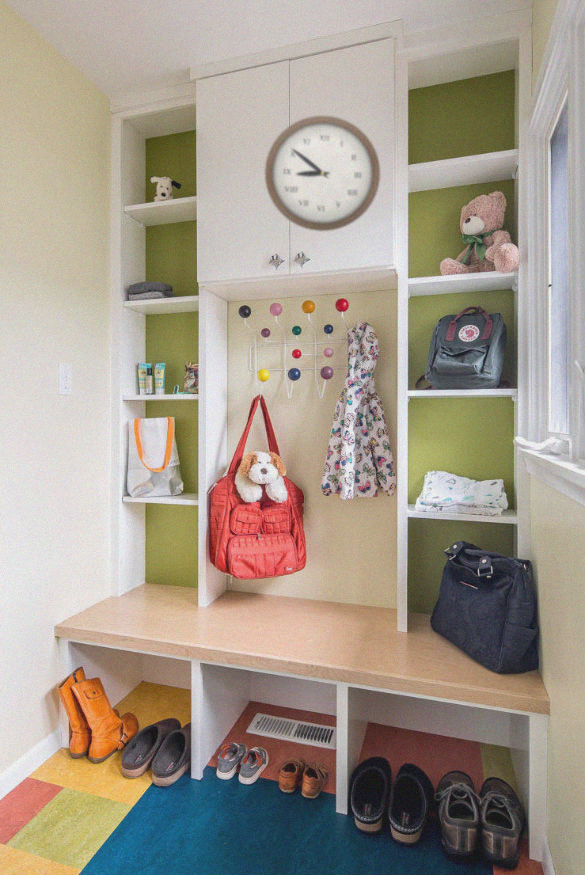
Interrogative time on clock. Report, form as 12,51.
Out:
8,51
